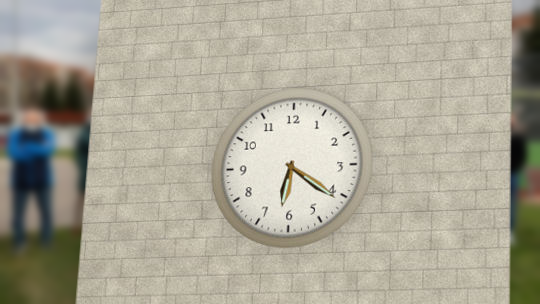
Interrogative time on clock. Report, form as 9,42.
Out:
6,21
